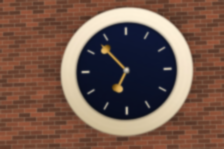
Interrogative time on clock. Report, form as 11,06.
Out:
6,53
